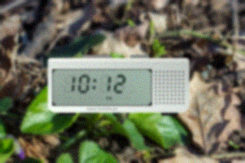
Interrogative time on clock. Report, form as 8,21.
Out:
10,12
